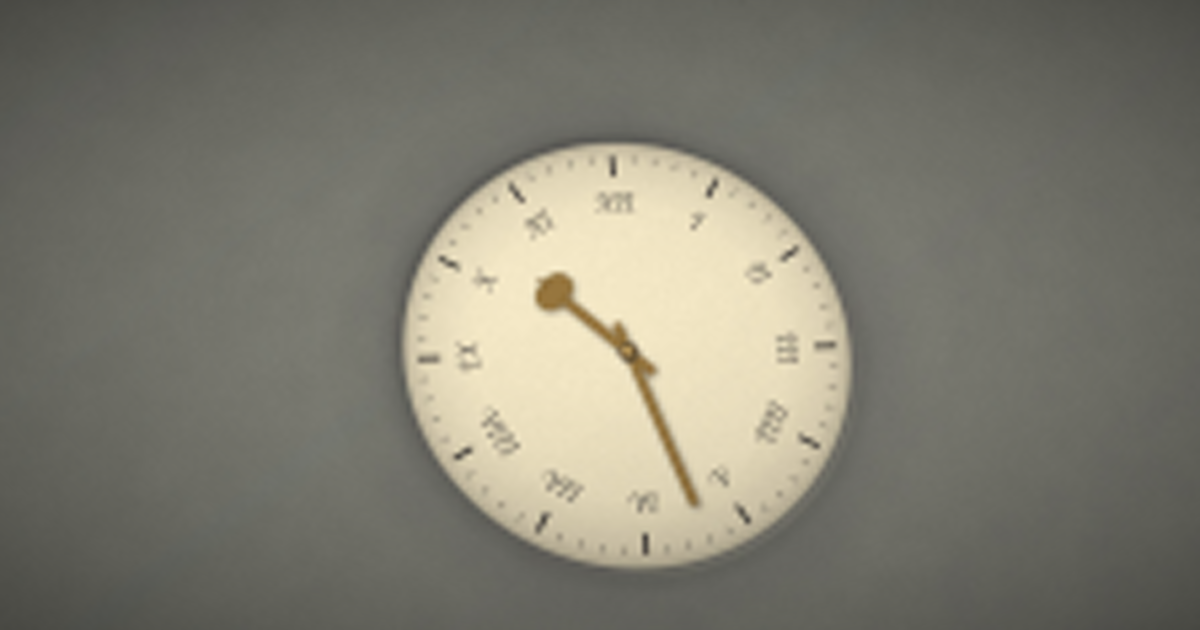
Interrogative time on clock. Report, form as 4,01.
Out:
10,27
